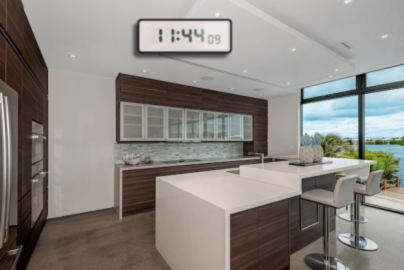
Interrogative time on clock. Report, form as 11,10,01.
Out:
11,44,09
